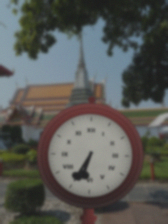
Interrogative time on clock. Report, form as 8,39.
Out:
6,35
